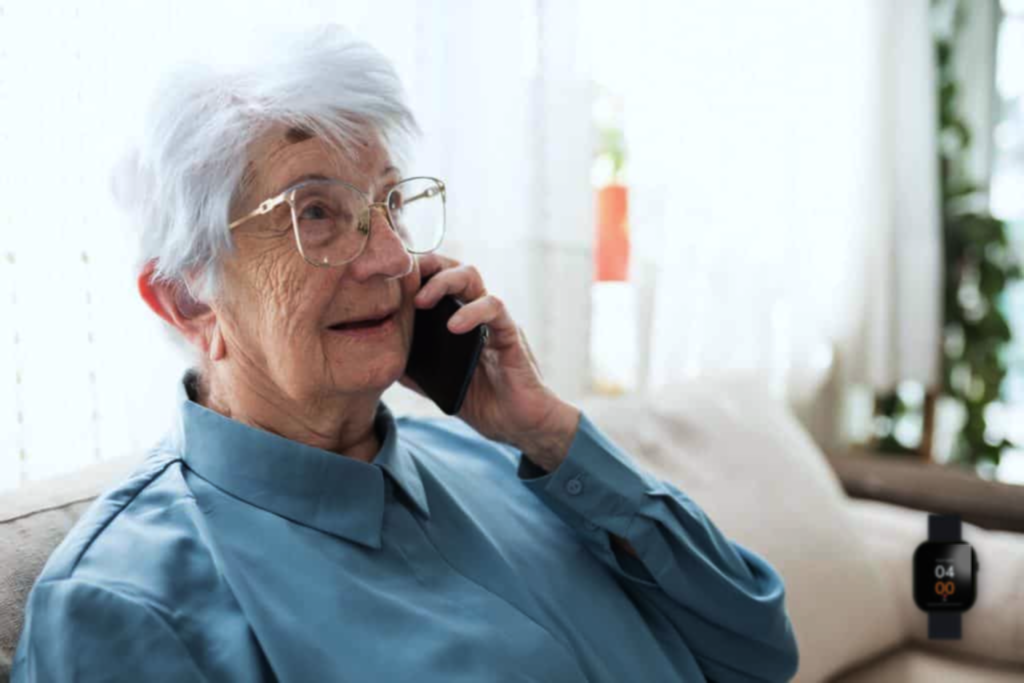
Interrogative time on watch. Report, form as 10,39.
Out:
4,00
